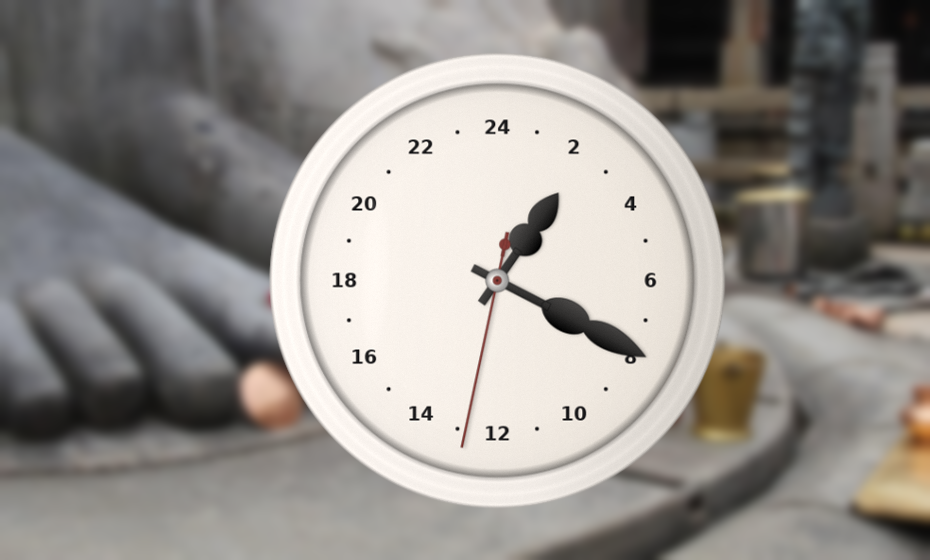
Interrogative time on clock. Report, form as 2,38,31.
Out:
2,19,32
